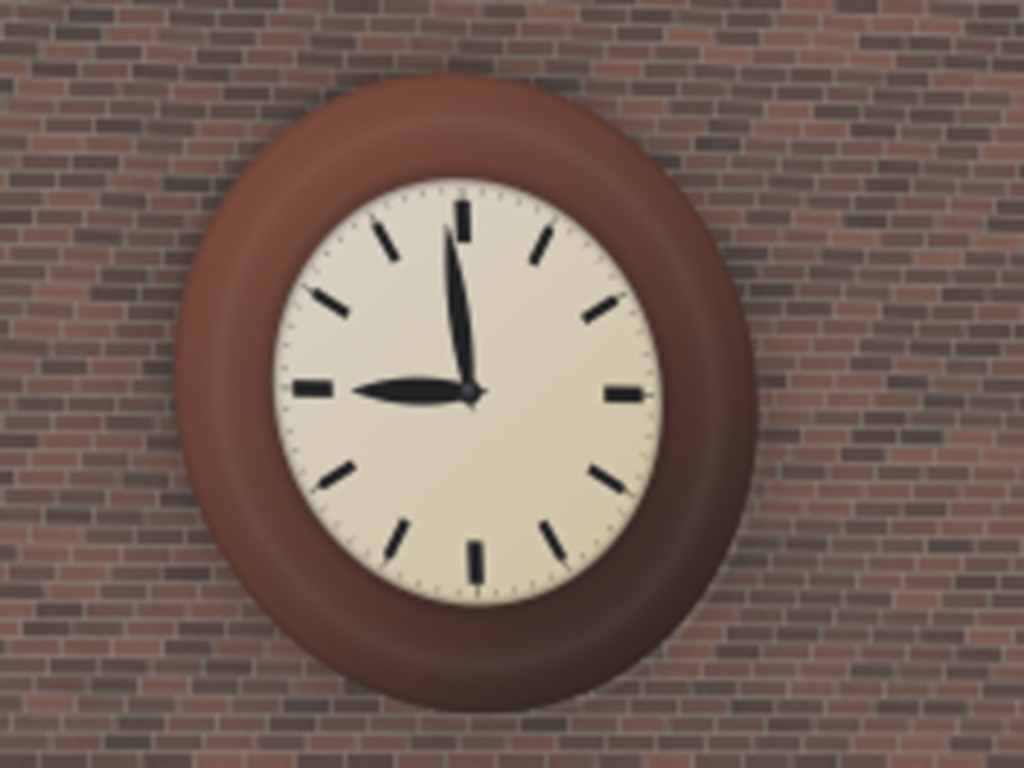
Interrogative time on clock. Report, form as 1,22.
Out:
8,59
